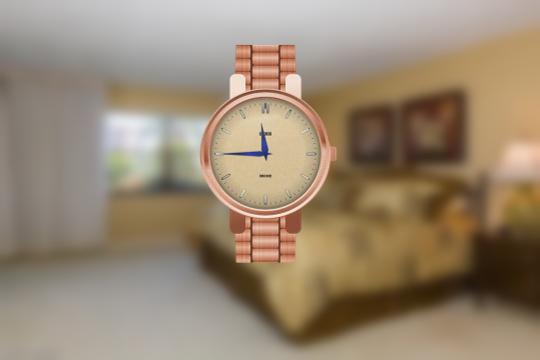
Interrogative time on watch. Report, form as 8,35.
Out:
11,45
